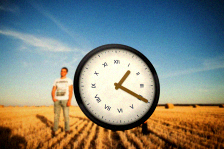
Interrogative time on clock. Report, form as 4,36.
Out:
1,20
